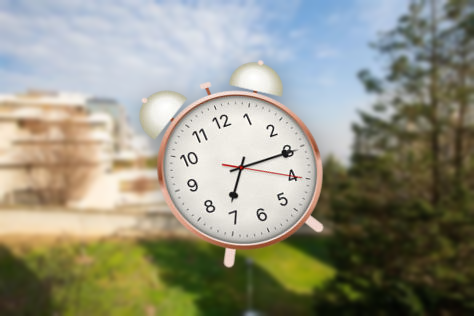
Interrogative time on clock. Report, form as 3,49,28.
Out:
7,15,20
